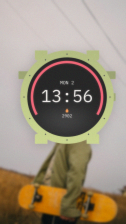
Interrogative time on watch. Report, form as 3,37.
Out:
13,56
